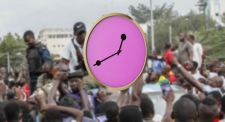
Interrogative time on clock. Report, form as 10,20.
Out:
12,41
